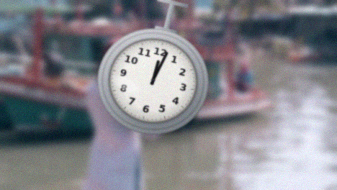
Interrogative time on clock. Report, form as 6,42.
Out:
12,02
